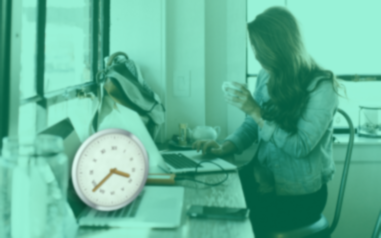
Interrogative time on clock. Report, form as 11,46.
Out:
3,38
